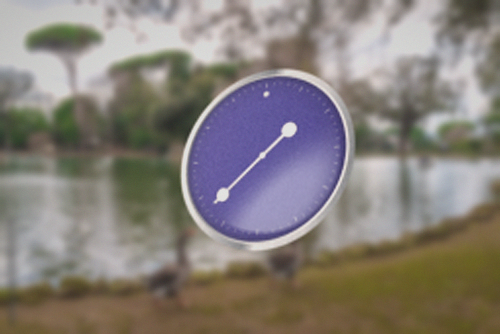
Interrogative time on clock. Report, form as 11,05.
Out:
1,38
